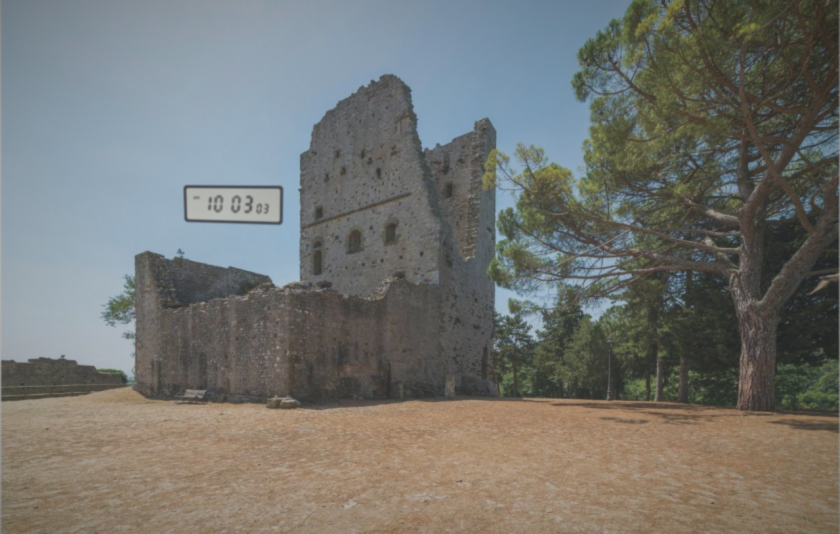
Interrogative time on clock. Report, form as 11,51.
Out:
10,03
